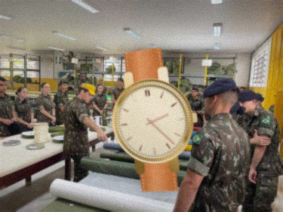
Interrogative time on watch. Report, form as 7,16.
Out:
2,23
